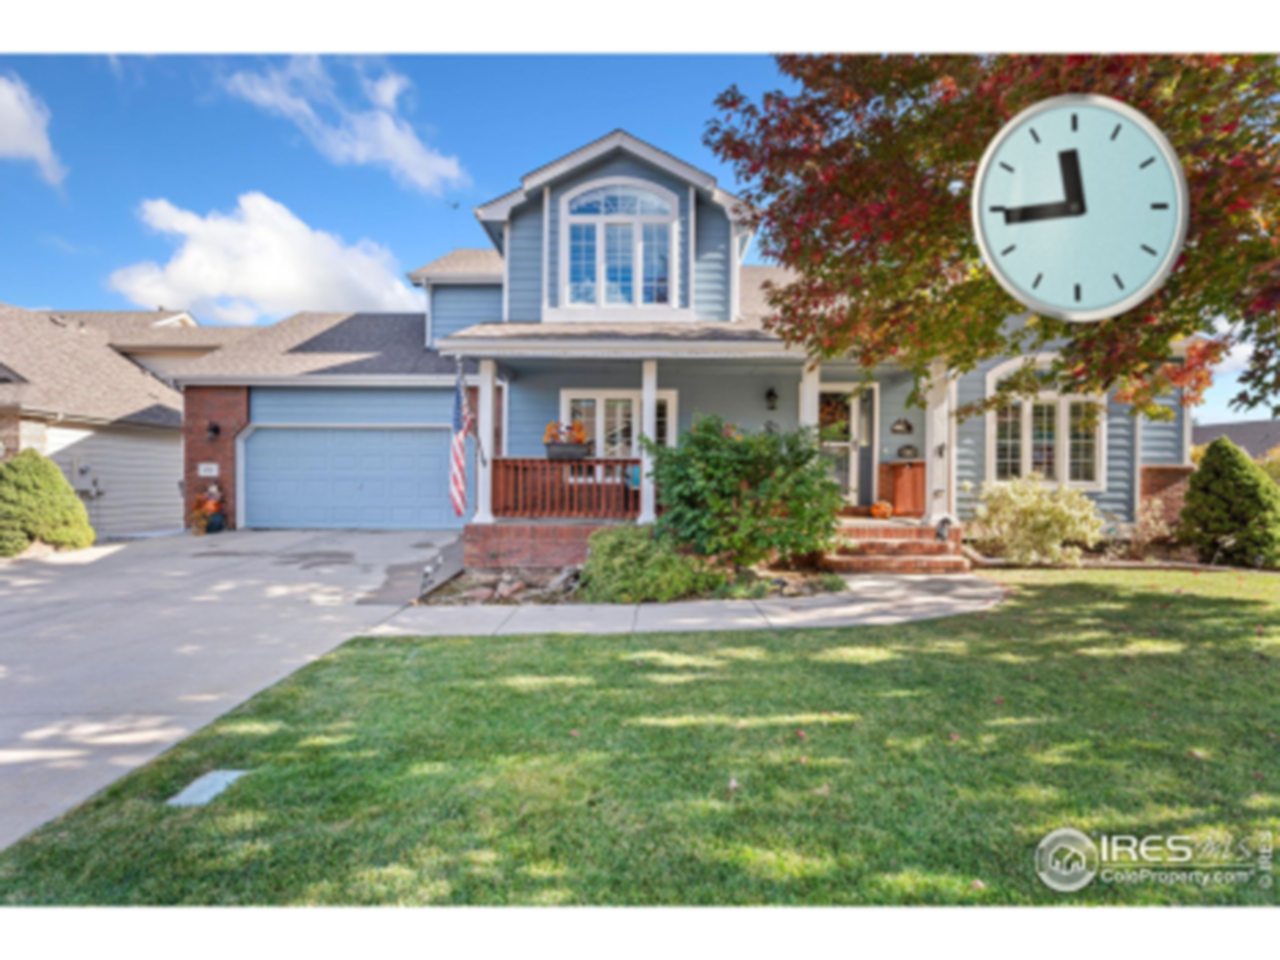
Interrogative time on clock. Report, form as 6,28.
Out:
11,44
